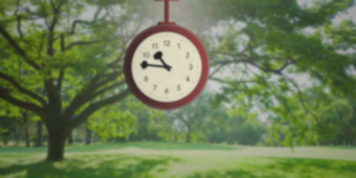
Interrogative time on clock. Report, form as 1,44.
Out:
10,46
